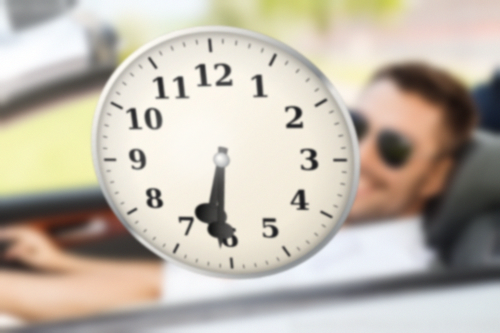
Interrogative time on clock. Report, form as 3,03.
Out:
6,31
